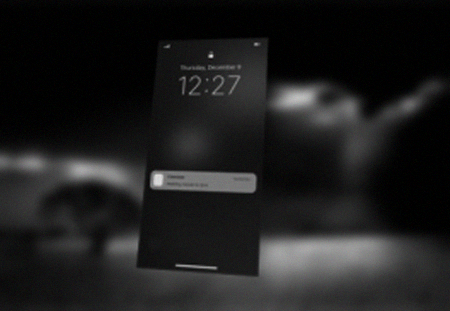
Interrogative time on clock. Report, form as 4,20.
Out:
12,27
